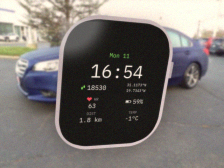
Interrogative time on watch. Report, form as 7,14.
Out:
16,54
